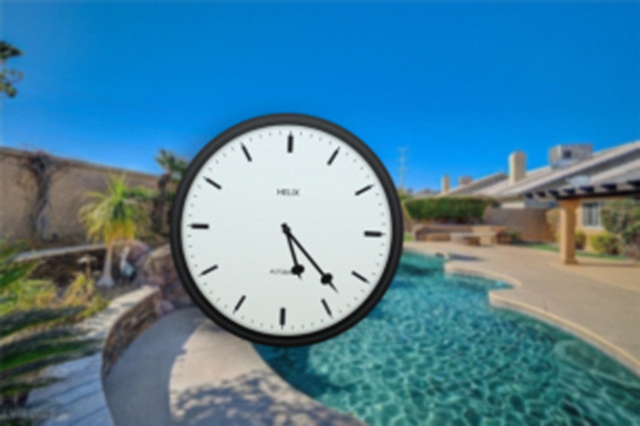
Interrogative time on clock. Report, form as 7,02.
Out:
5,23
